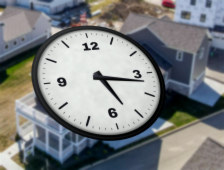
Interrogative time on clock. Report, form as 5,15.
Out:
5,17
